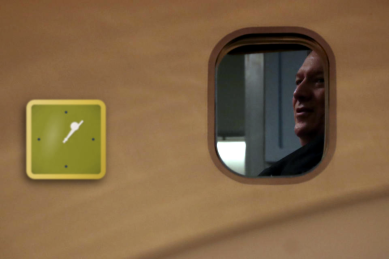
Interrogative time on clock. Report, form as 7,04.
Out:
1,07
